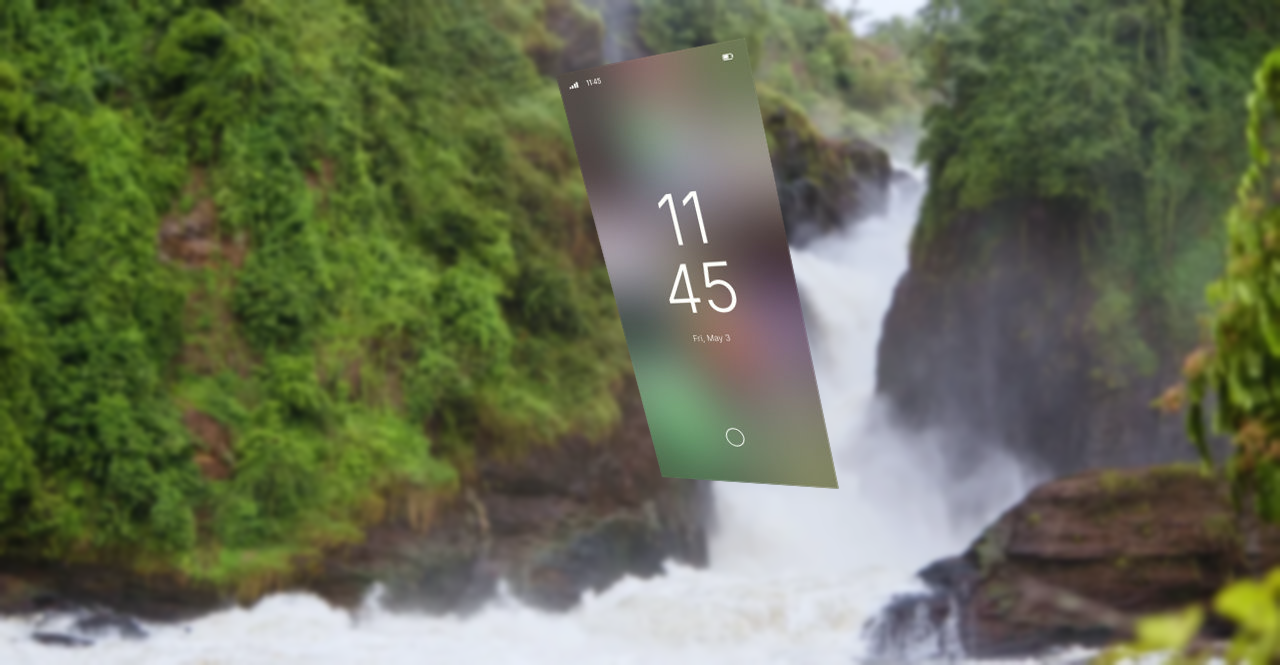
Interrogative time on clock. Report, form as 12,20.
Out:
11,45
